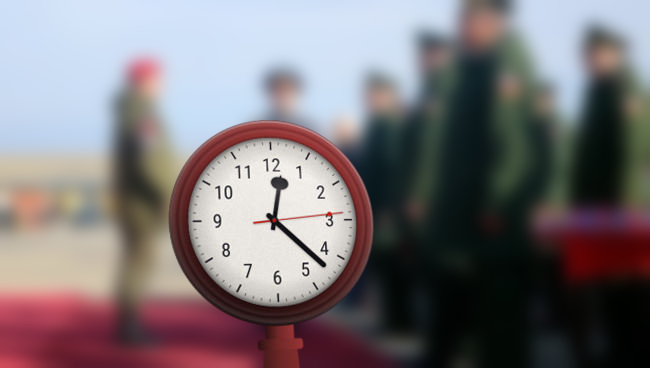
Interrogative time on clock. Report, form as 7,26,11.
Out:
12,22,14
